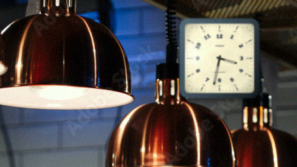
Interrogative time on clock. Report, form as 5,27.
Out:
3,32
